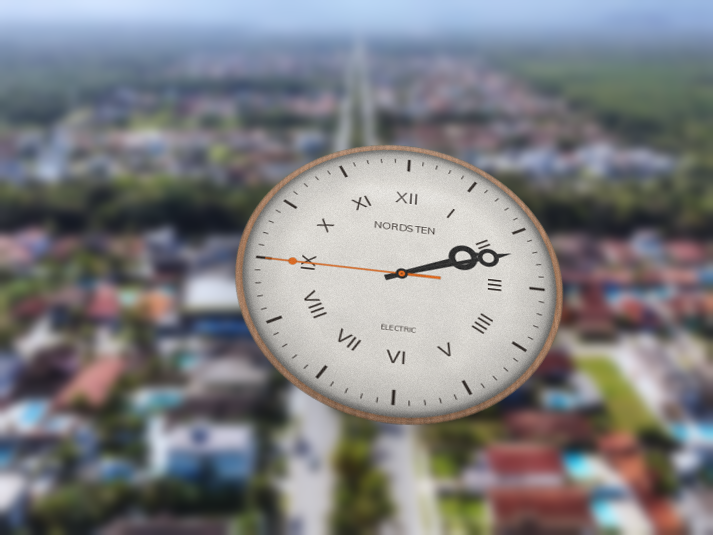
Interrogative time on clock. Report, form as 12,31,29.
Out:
2,11,45
